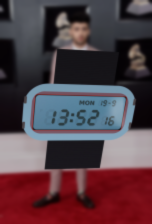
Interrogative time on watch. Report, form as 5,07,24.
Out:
13,52,16
